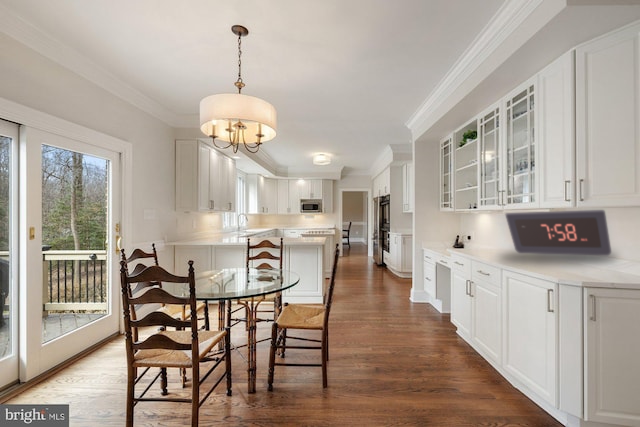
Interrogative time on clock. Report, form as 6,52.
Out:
7,58
